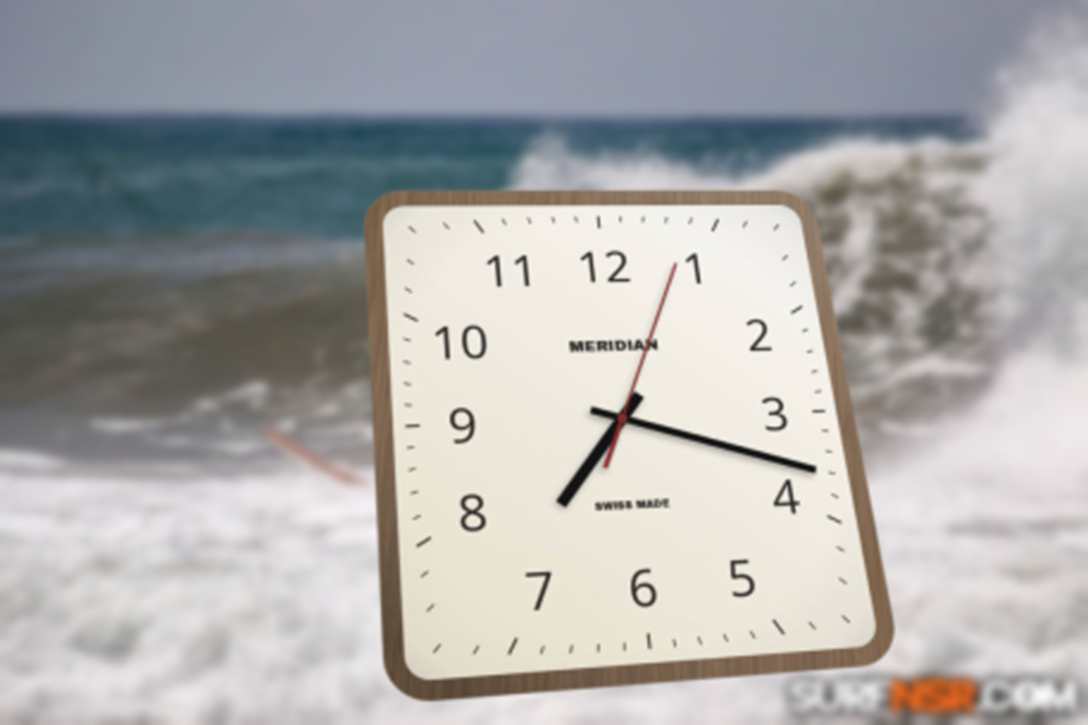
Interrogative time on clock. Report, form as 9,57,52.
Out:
7,18,04
